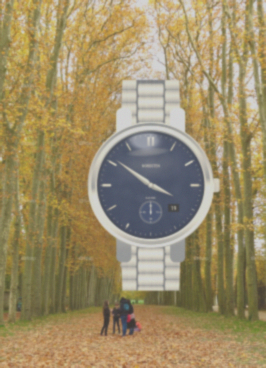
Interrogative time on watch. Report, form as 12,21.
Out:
3,51
